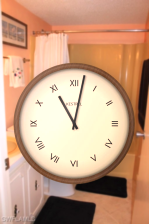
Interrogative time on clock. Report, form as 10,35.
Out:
11,02
